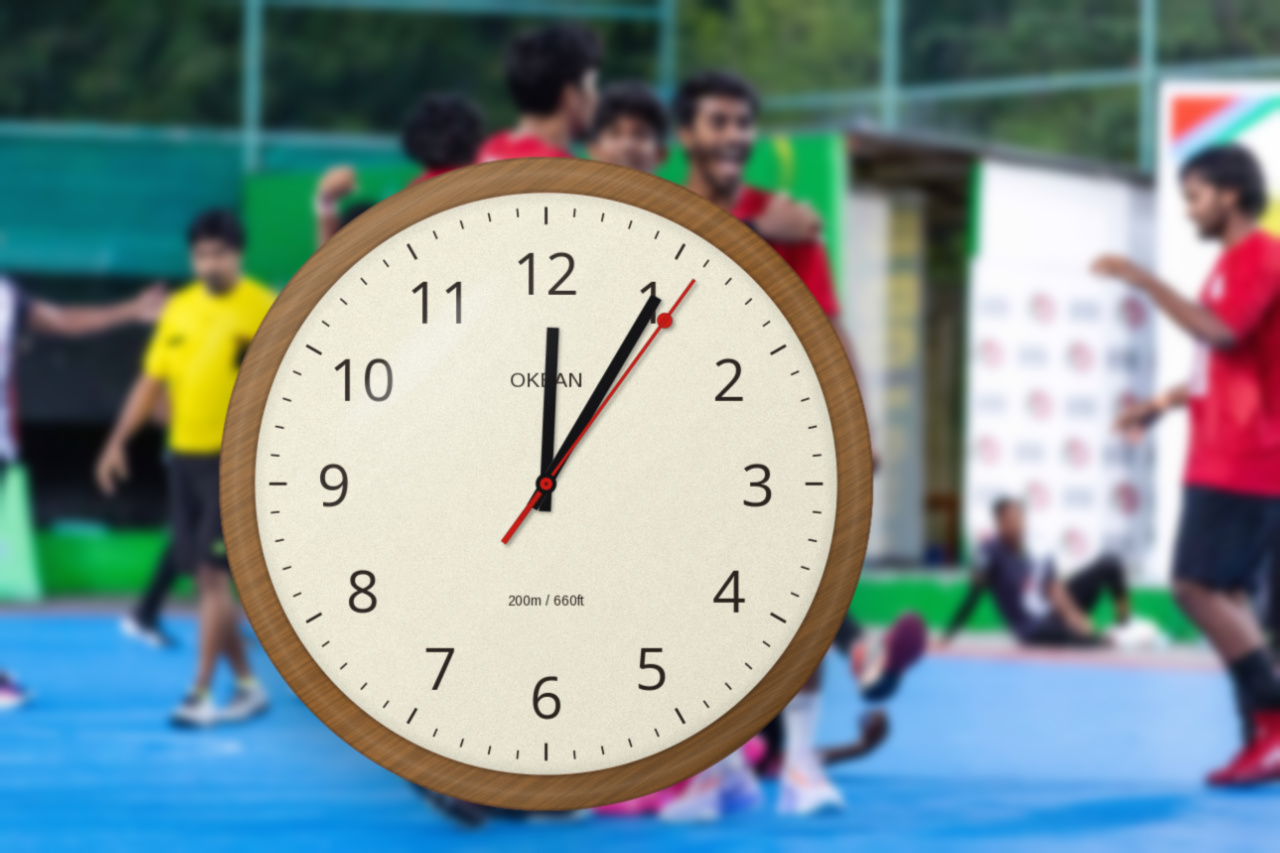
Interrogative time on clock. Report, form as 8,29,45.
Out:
12,05,06
